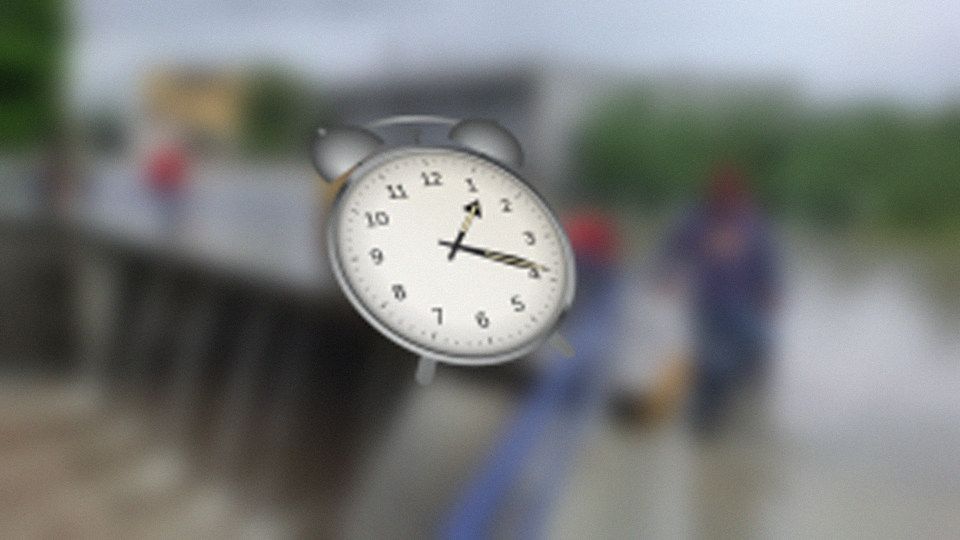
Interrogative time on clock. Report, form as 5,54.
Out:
1,19
